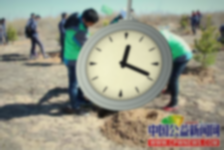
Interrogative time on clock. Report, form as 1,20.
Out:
12,19
